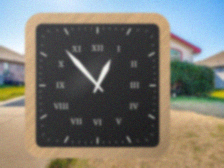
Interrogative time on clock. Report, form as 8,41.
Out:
12,53
